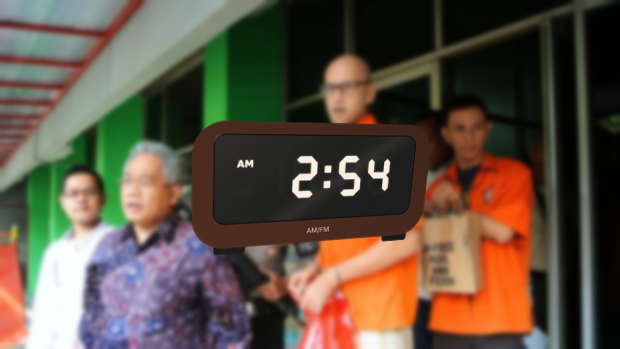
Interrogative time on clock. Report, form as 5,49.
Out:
2,54
